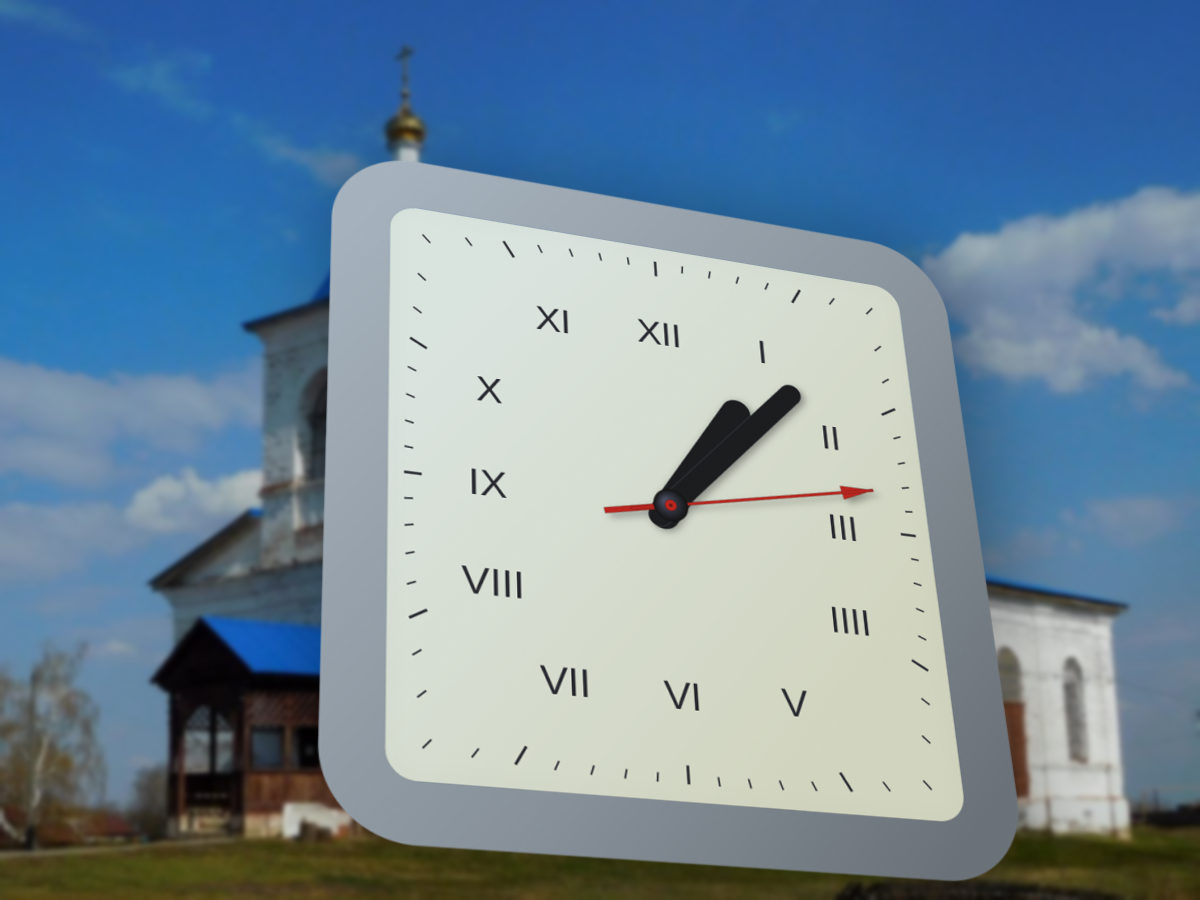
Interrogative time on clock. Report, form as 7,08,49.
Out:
1,07,13
